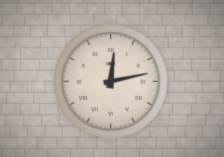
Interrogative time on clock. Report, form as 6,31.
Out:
12,13
